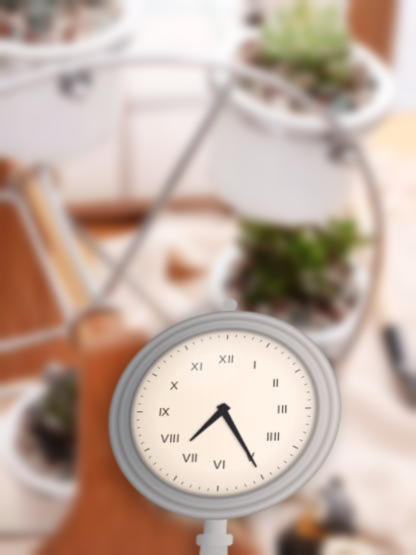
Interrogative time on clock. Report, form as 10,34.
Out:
7,25
